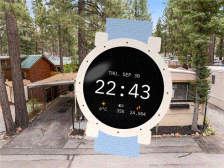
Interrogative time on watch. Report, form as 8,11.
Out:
22,43
